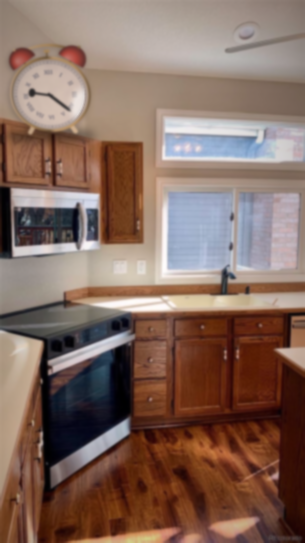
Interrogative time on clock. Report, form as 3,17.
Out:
9,22
